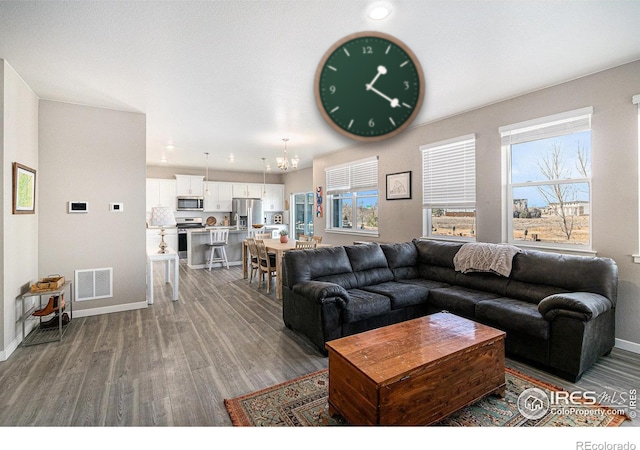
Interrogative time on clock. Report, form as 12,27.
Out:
1,21
